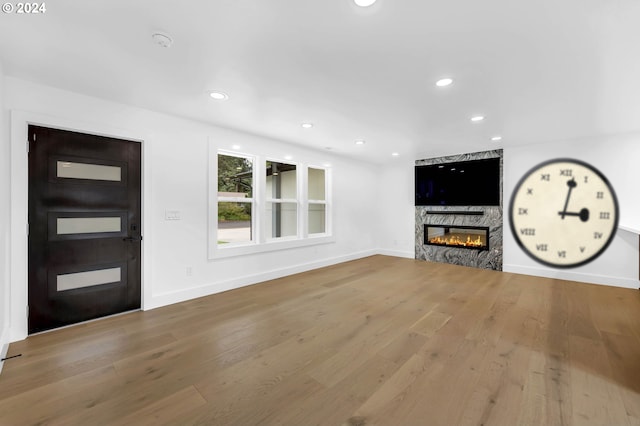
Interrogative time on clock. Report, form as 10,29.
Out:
3,02
